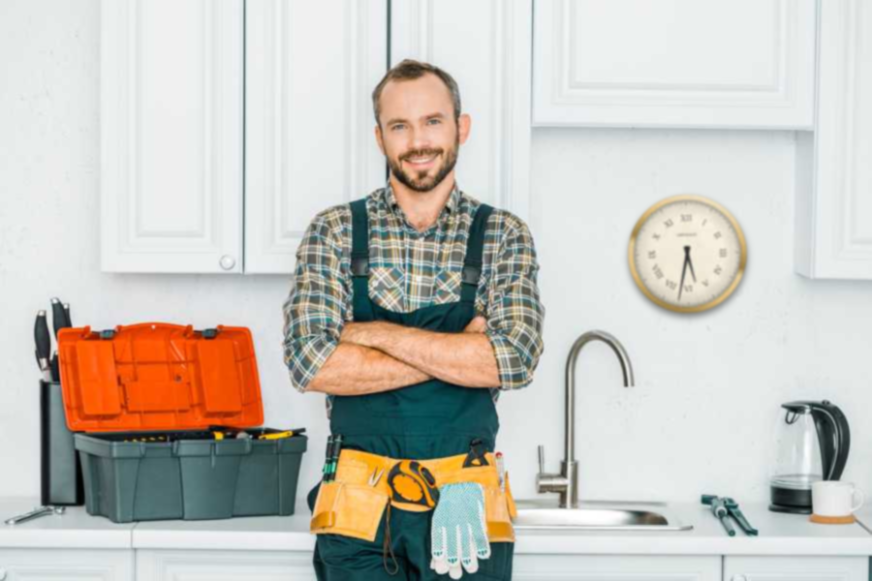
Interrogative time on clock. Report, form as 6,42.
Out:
5,32
